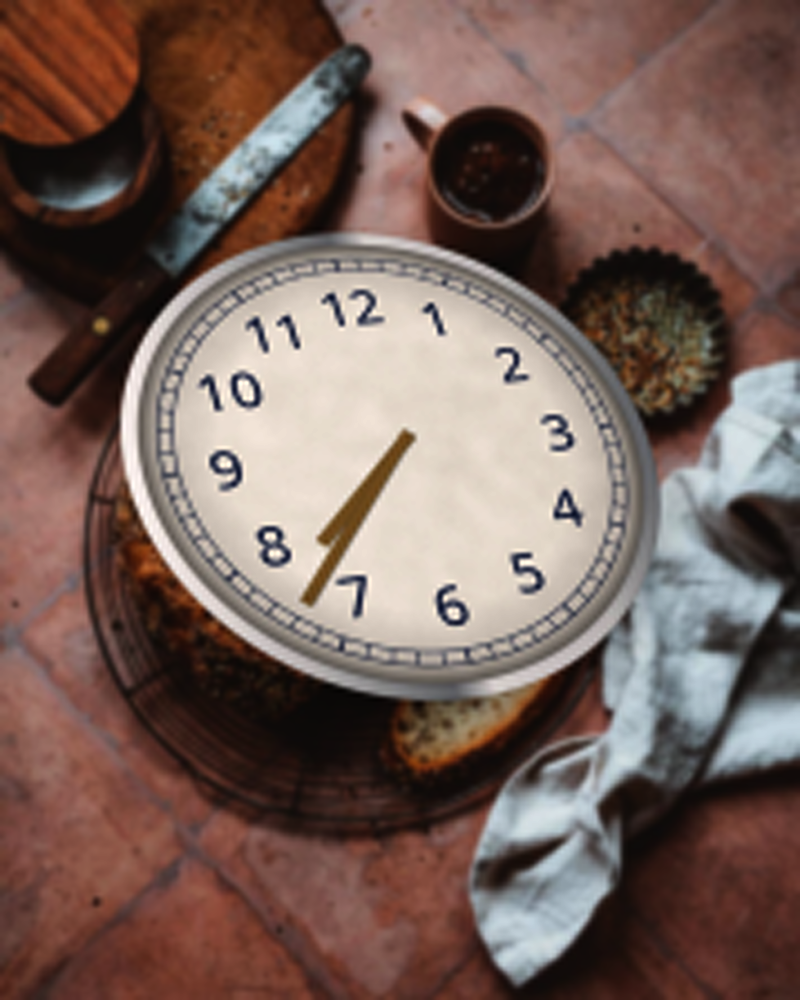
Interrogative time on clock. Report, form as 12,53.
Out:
7,37
